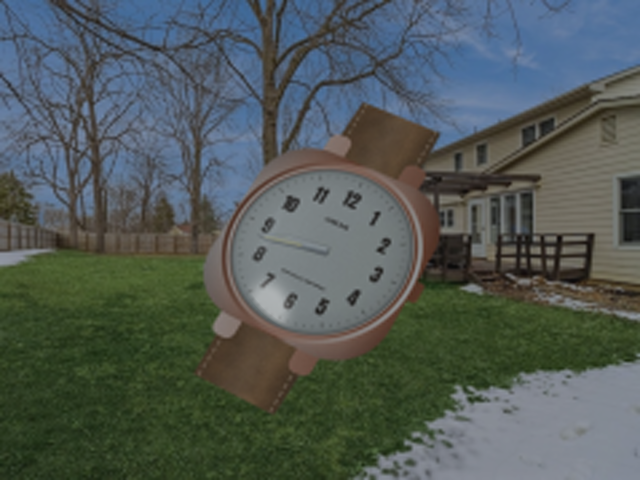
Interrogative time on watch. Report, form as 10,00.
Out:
8,43
